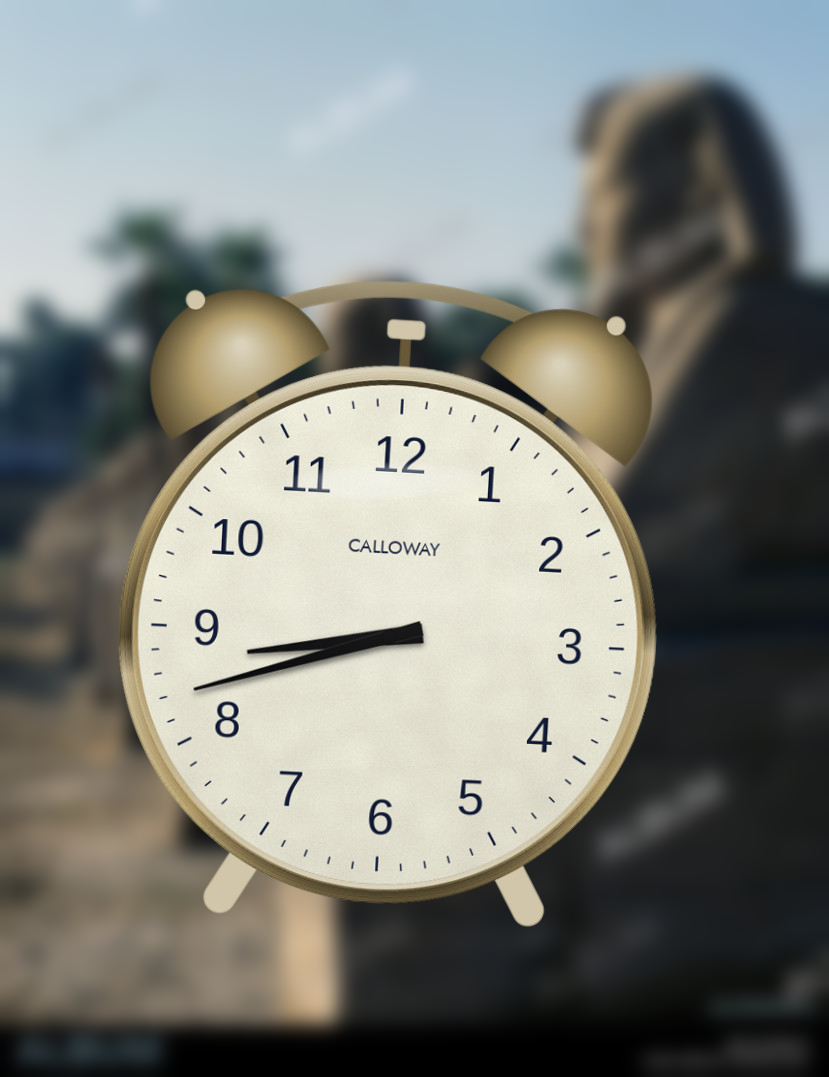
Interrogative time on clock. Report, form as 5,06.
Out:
8,42
